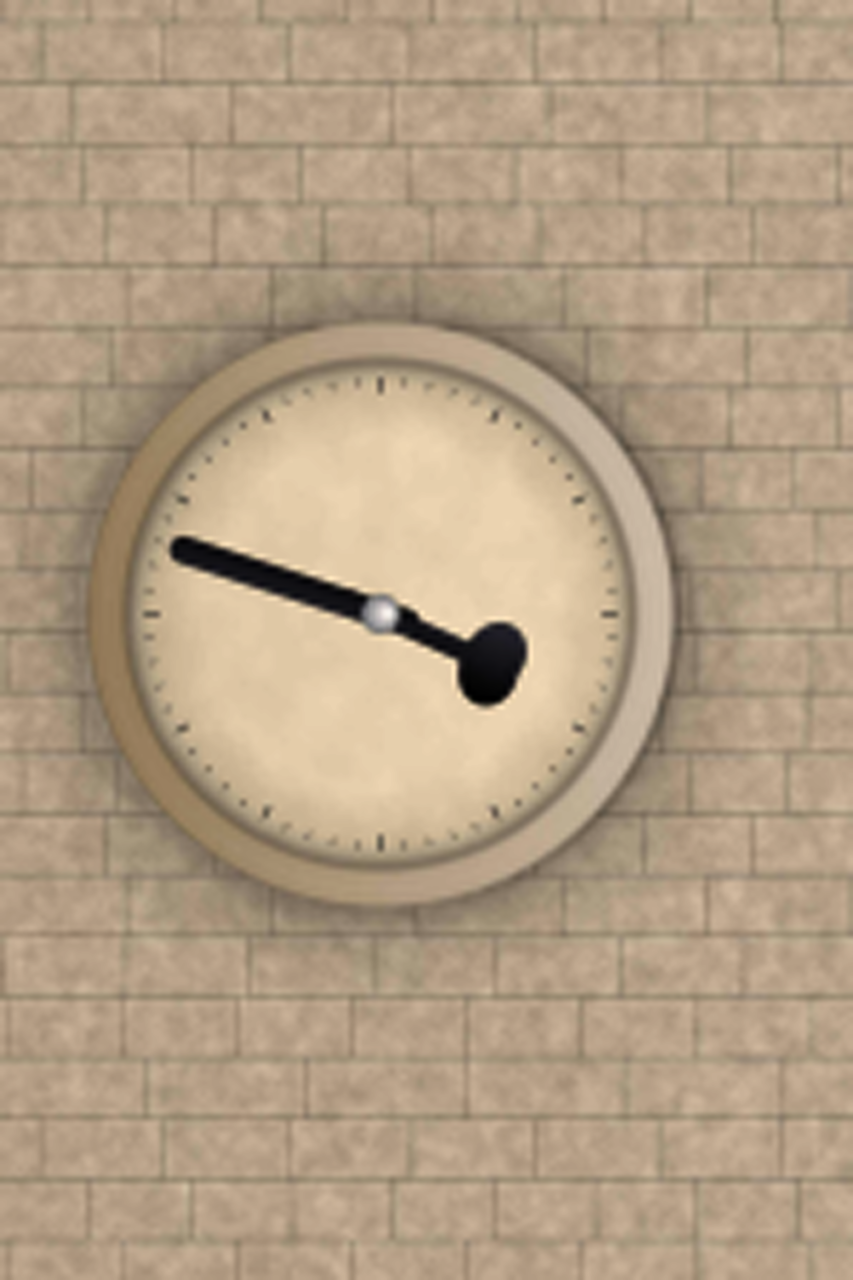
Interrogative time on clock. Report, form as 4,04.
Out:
3,48
